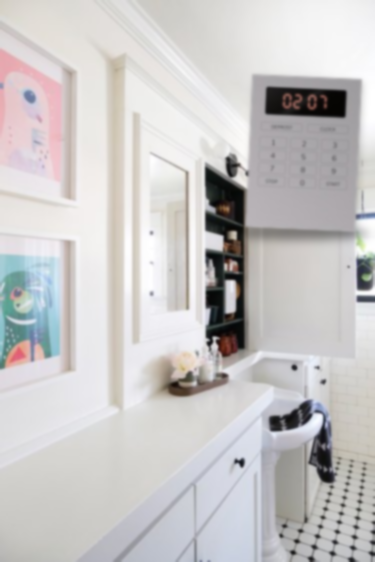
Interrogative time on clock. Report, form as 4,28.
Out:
2,07
